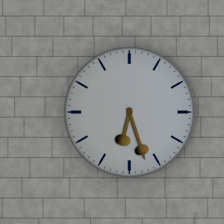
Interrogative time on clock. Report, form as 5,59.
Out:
6,27
